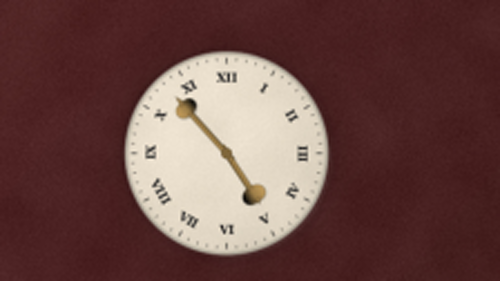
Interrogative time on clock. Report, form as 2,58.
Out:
4,53
